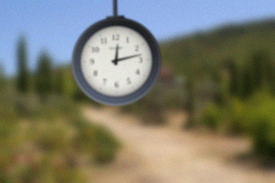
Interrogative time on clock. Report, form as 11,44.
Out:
12,13
